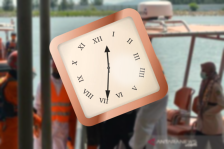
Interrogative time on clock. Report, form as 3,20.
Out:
12,34
